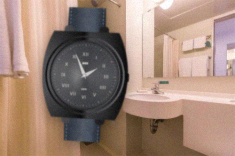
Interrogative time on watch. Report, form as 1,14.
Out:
1,56
